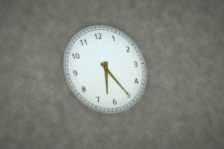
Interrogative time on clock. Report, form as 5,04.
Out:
6,25
